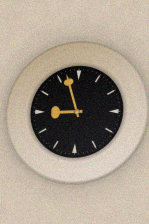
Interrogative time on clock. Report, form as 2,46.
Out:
8,57
